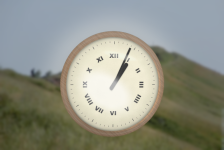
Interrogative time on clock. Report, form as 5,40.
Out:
1,04
